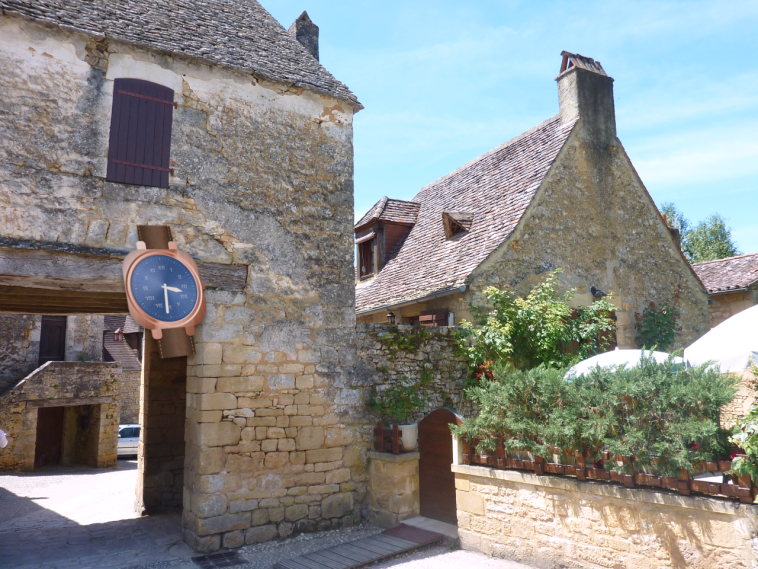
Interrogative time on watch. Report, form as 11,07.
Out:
3,31
